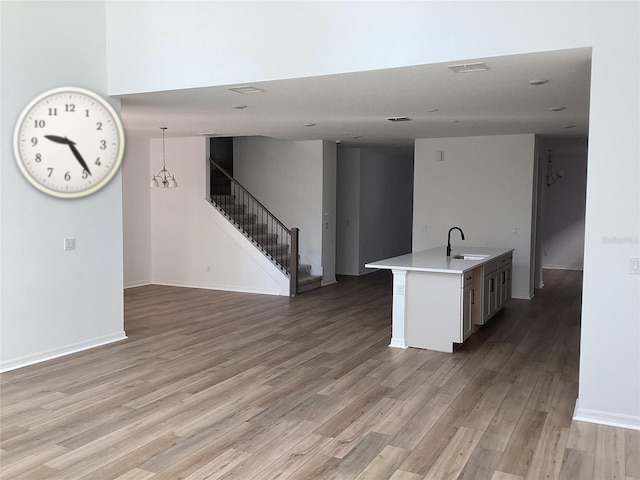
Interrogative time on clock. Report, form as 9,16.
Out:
9,24
